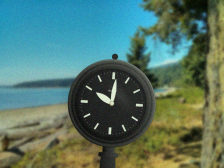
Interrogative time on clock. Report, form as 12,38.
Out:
10,01
